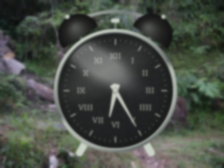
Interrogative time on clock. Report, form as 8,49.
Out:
6,25
